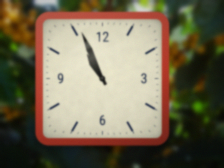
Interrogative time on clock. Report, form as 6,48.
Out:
10,56
